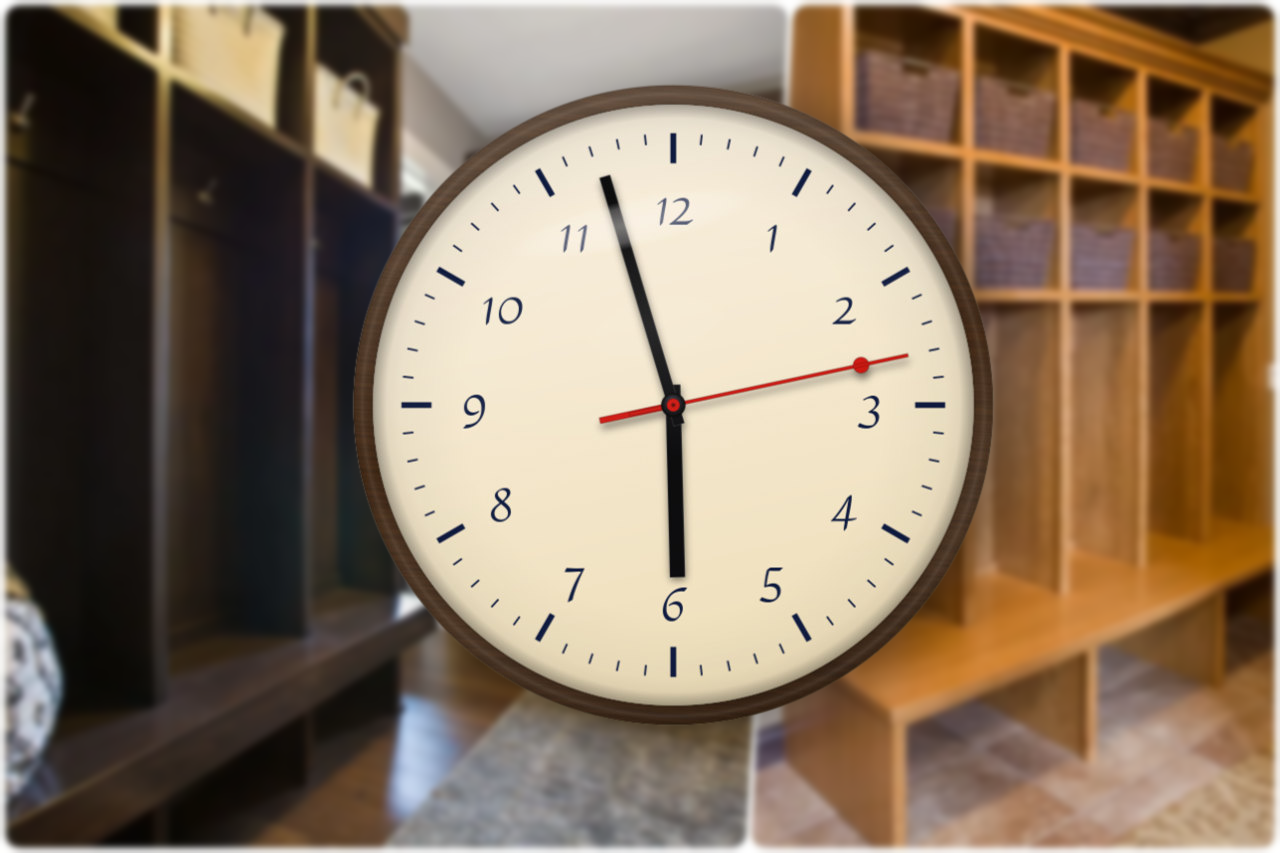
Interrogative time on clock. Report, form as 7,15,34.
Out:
5,57,13
